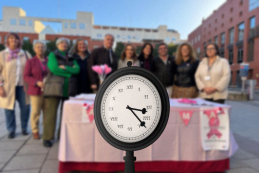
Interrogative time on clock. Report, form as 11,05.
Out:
3,23
